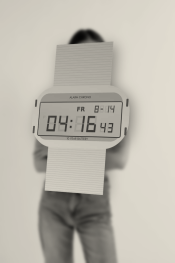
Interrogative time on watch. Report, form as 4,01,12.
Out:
4,16,43
